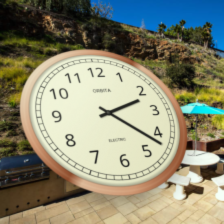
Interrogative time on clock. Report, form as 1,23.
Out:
2,22
